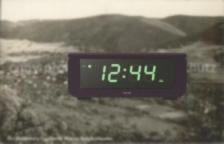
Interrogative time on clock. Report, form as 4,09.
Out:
12,44
